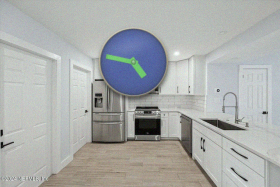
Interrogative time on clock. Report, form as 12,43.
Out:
4,47
